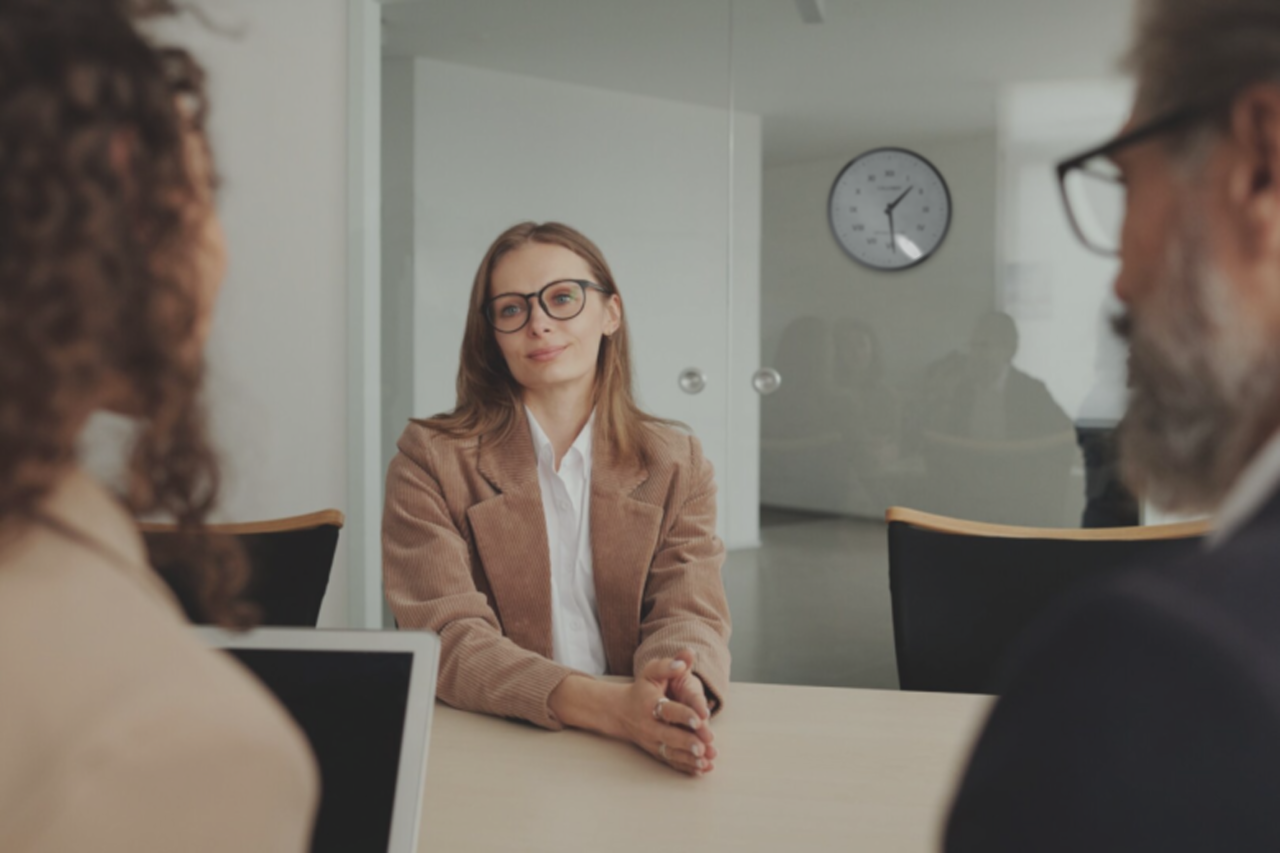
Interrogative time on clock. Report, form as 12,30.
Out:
1,29
